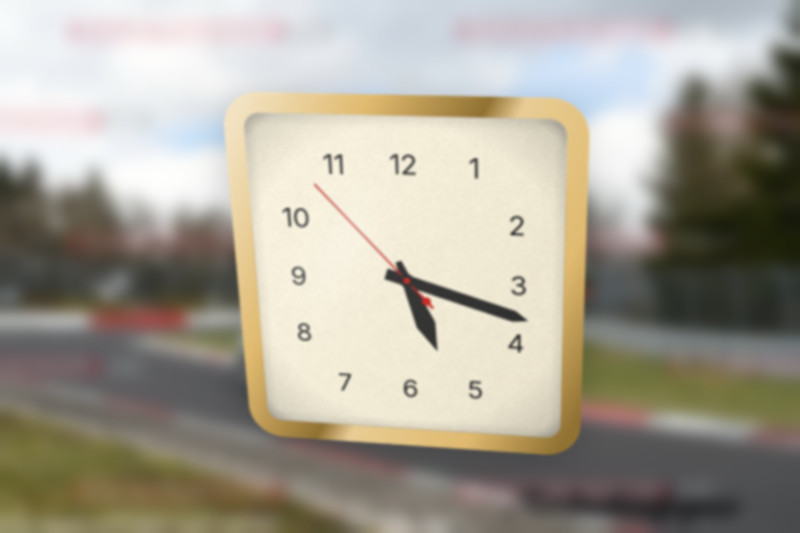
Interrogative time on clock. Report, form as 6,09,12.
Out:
5,17,53
